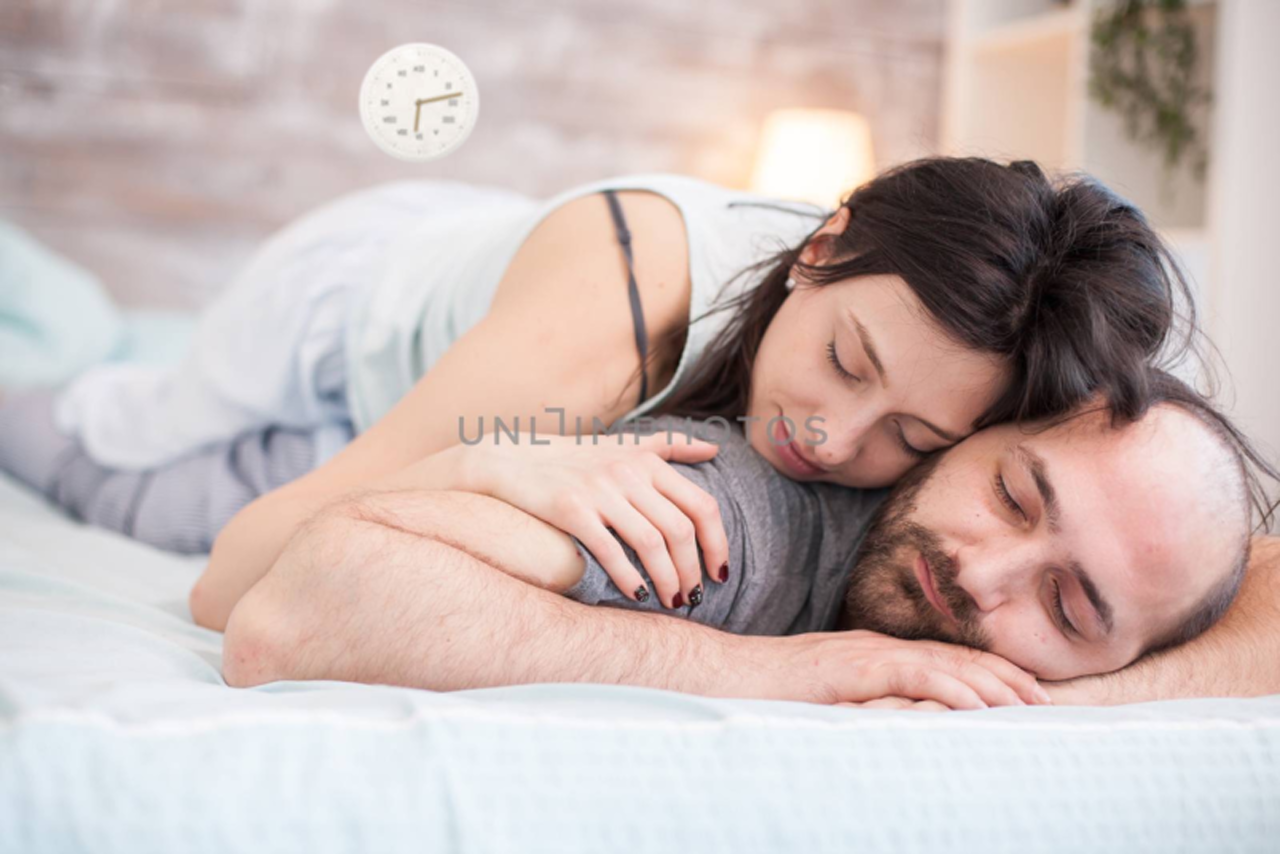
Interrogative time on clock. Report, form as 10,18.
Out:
6,13
